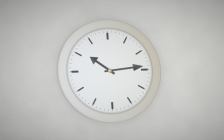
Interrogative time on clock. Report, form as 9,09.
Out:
10,14
